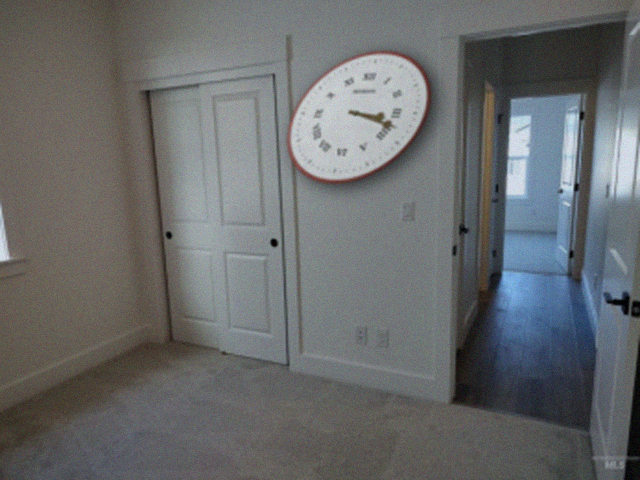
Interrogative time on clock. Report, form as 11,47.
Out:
3,18
